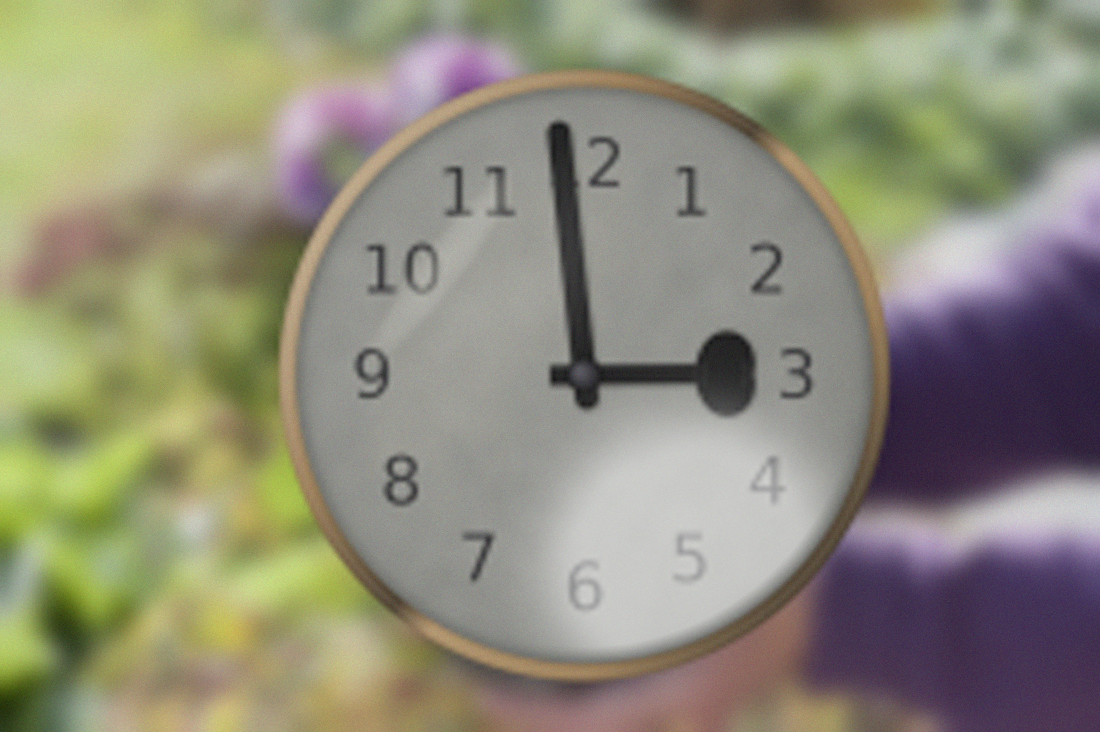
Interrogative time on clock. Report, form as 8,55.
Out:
2,59
